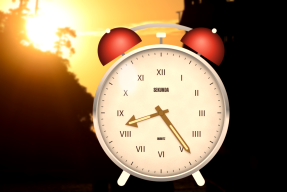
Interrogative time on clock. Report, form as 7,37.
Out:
8,24
